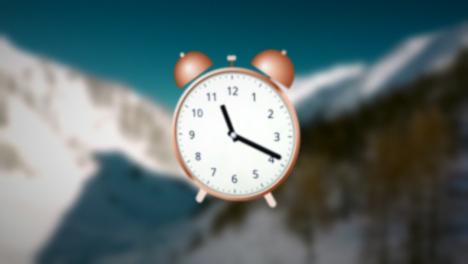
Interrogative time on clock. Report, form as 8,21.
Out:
11,19
